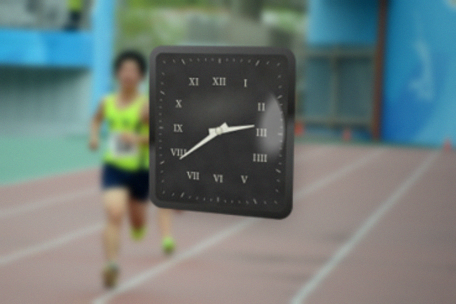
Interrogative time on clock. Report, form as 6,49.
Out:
2,39
